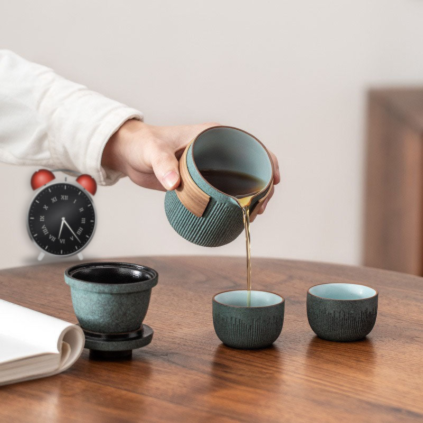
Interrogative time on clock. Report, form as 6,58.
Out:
6,23
